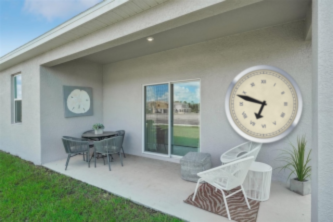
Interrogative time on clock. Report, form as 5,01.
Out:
6,48
